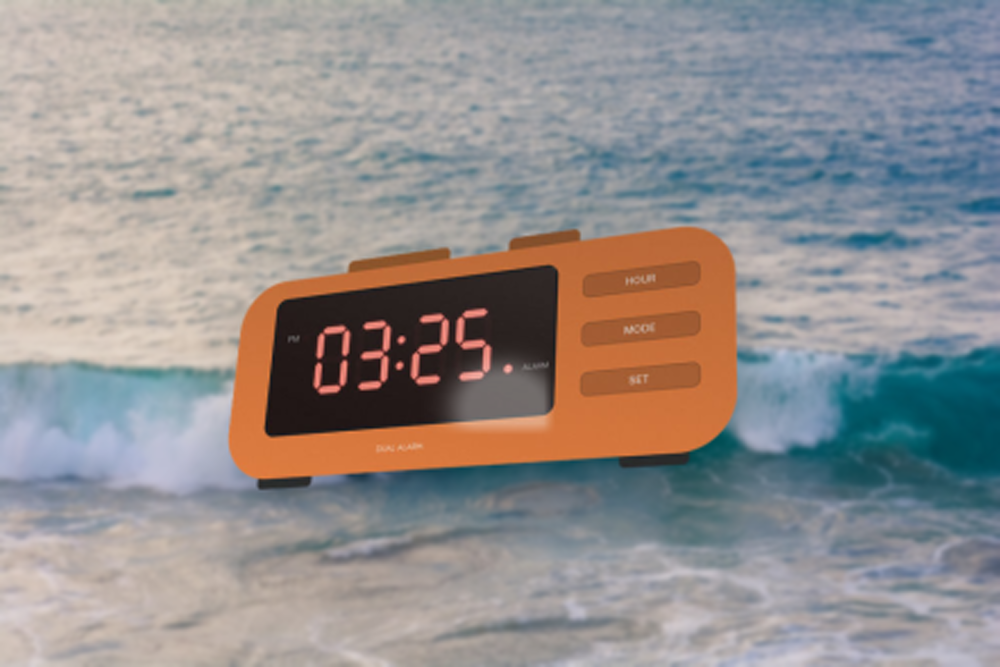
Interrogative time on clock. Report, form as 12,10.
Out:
3,25
